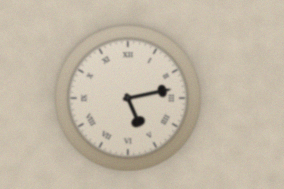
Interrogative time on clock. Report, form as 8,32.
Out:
5,13
